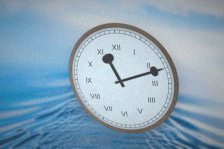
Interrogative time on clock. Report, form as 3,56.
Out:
11,12
